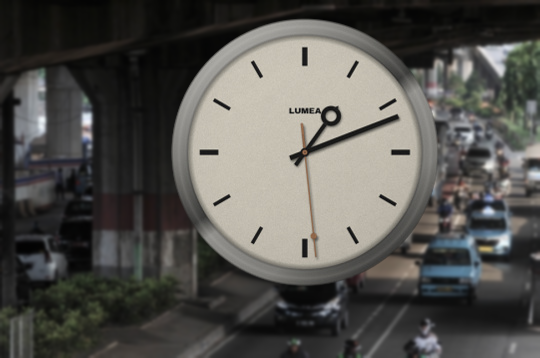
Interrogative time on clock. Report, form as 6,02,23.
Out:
1,11,29
